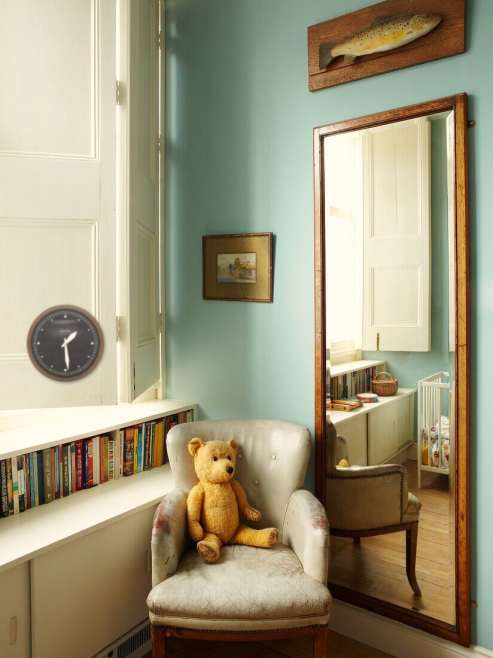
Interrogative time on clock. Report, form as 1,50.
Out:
1,29
